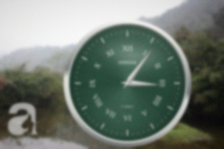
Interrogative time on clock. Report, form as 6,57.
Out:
3,06
